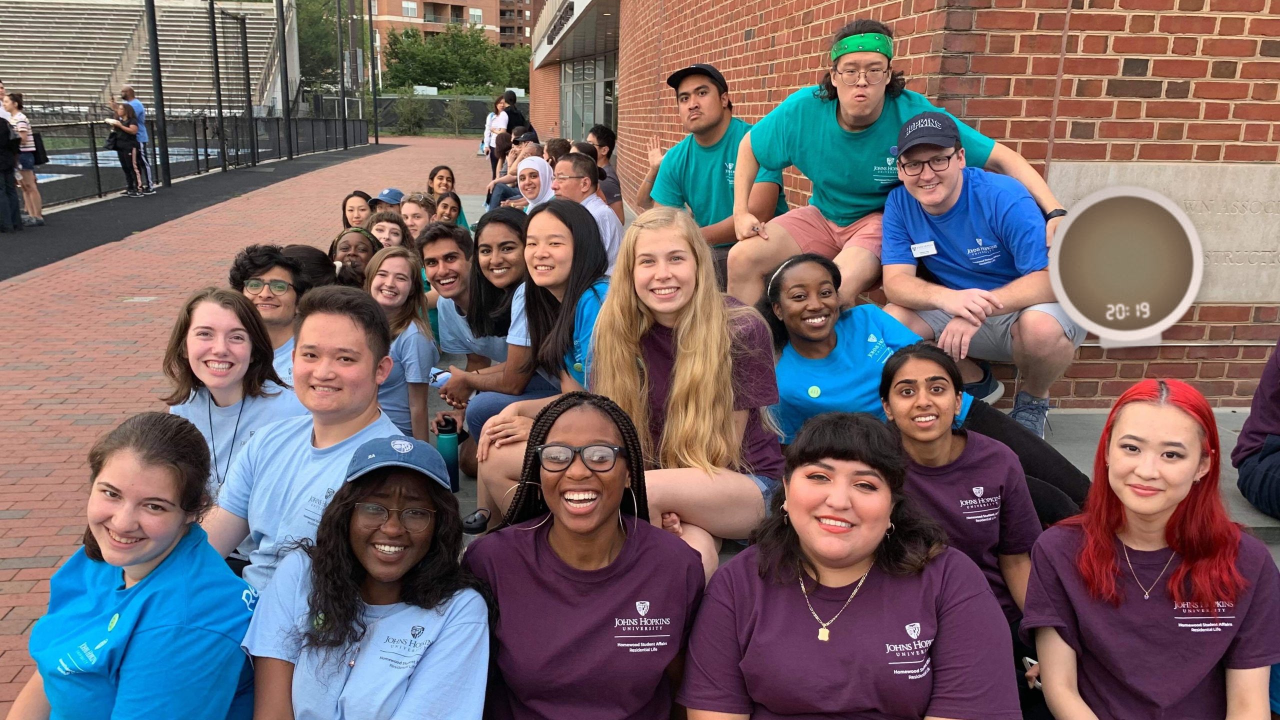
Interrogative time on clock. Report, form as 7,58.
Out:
20,19
